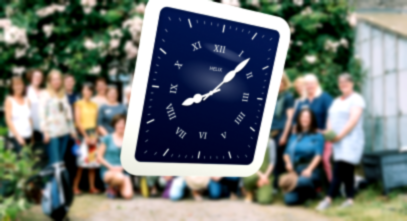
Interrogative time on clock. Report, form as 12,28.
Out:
8,07
